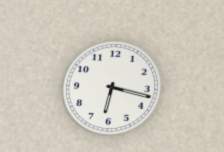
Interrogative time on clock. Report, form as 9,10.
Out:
6,17
